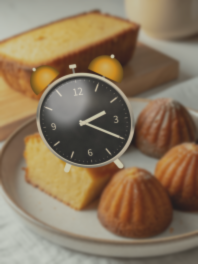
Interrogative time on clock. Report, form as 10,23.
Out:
2,20
